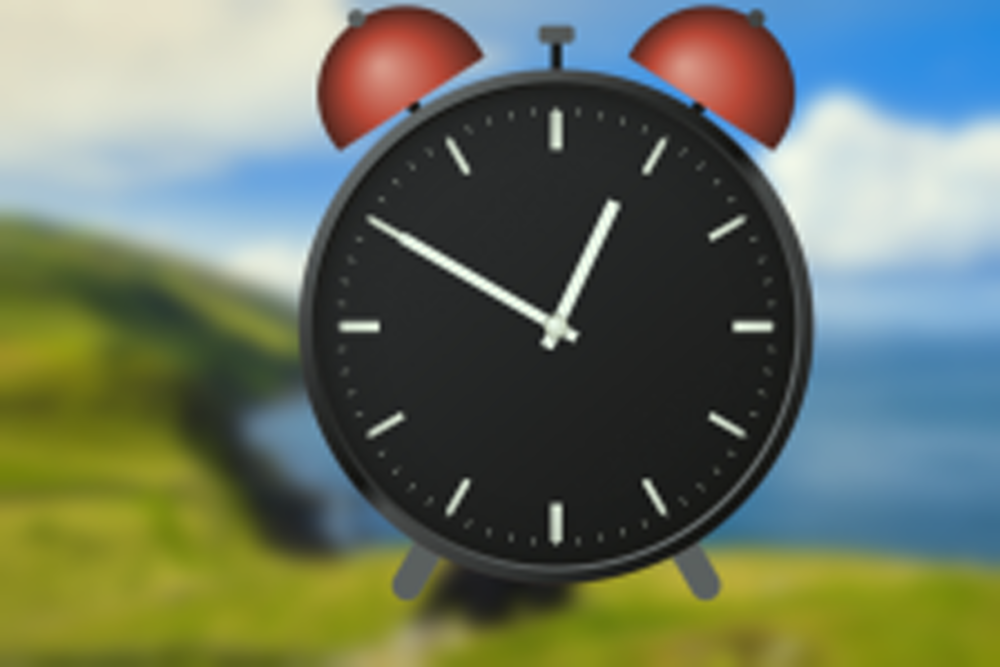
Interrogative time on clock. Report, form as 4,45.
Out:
12,50
